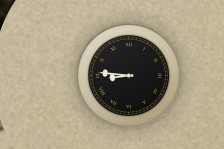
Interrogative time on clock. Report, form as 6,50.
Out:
8,46
